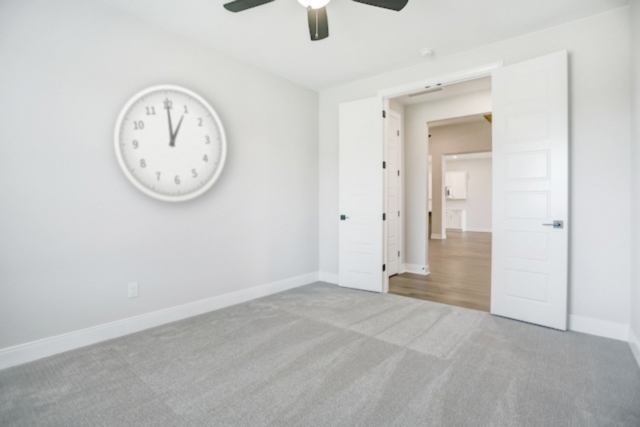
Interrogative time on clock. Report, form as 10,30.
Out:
1,00
